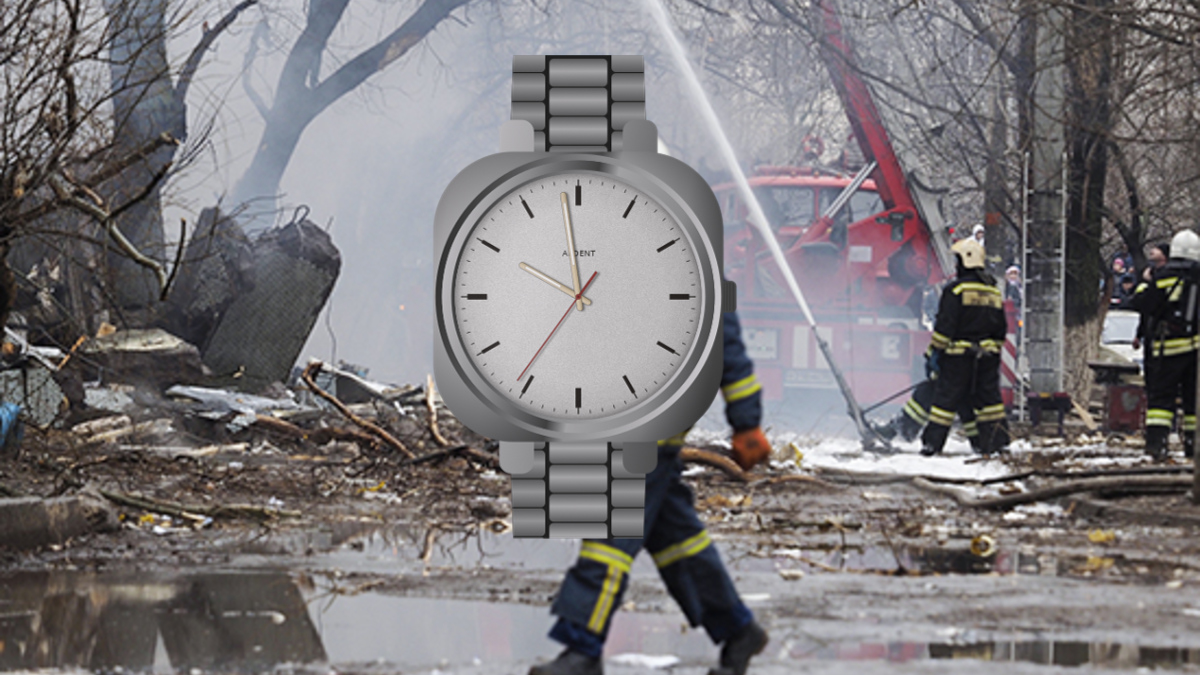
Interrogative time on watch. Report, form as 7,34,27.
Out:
9,58,36
